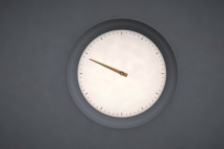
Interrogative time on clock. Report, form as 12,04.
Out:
9,49
